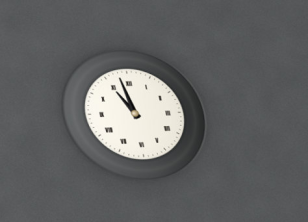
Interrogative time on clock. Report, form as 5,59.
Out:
10,58
